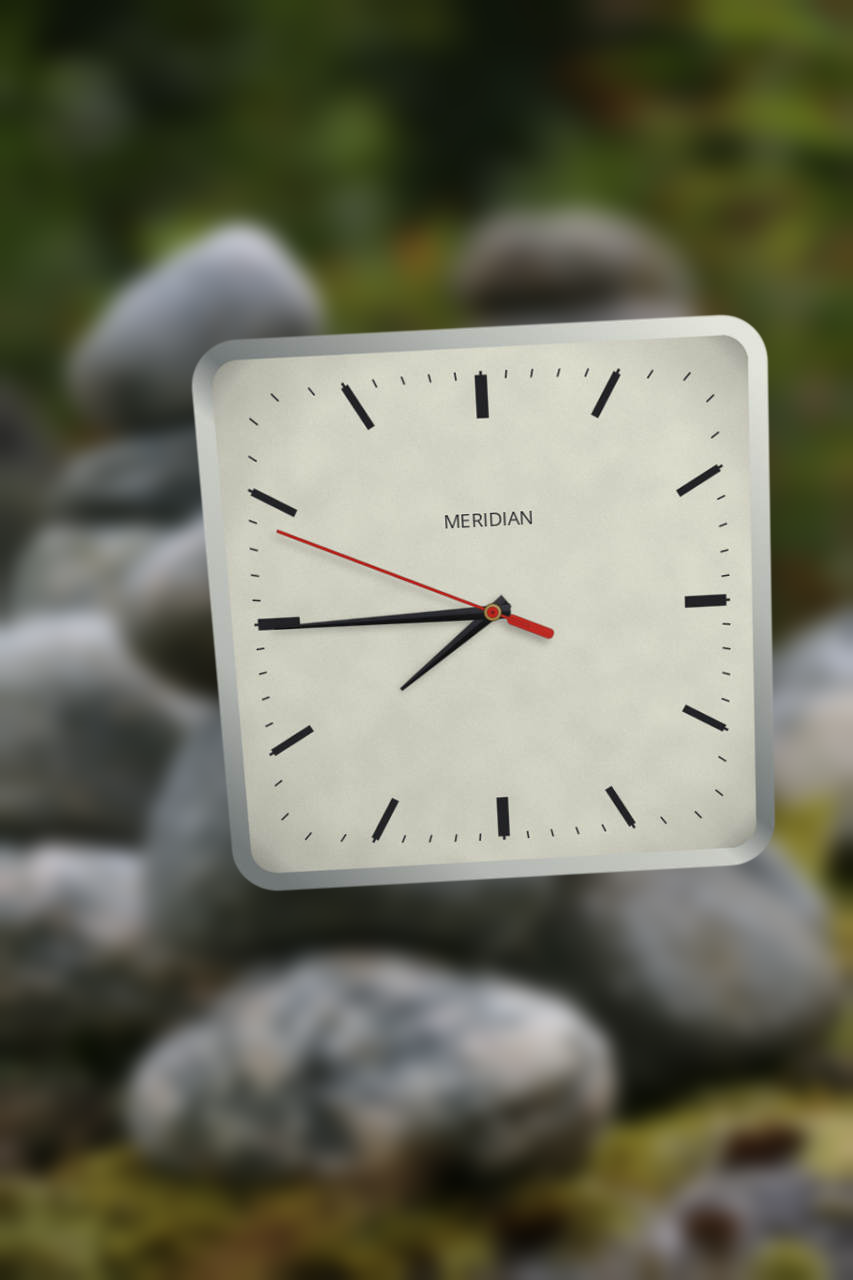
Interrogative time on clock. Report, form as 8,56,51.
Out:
7,44,49
